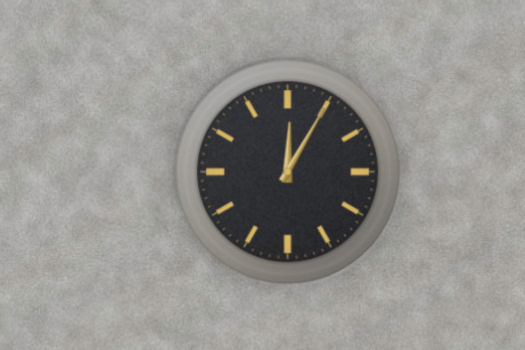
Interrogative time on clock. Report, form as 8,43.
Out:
12,05
